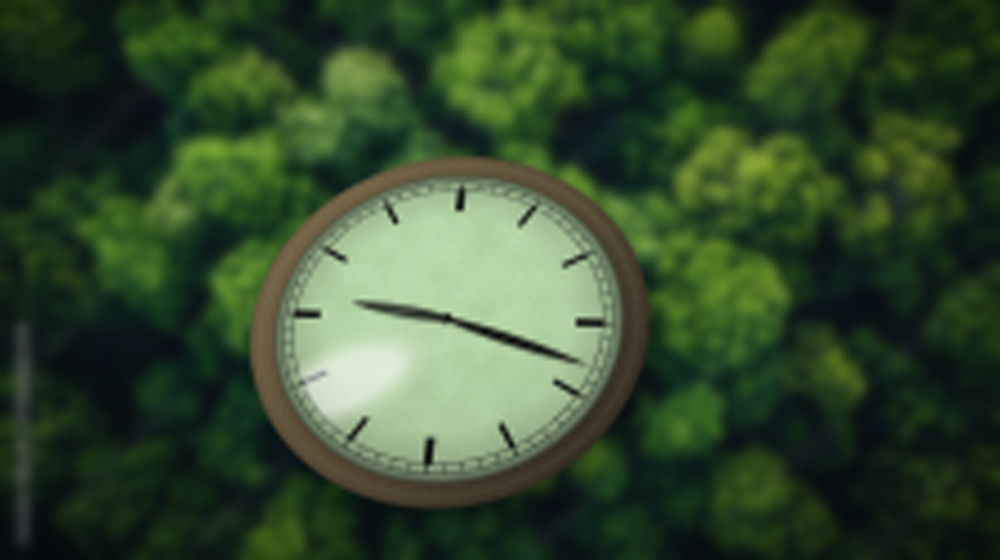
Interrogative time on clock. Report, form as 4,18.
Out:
9,18
